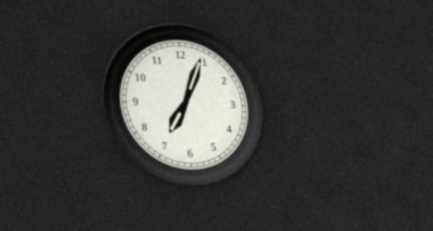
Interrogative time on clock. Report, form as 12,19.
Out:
7,04
